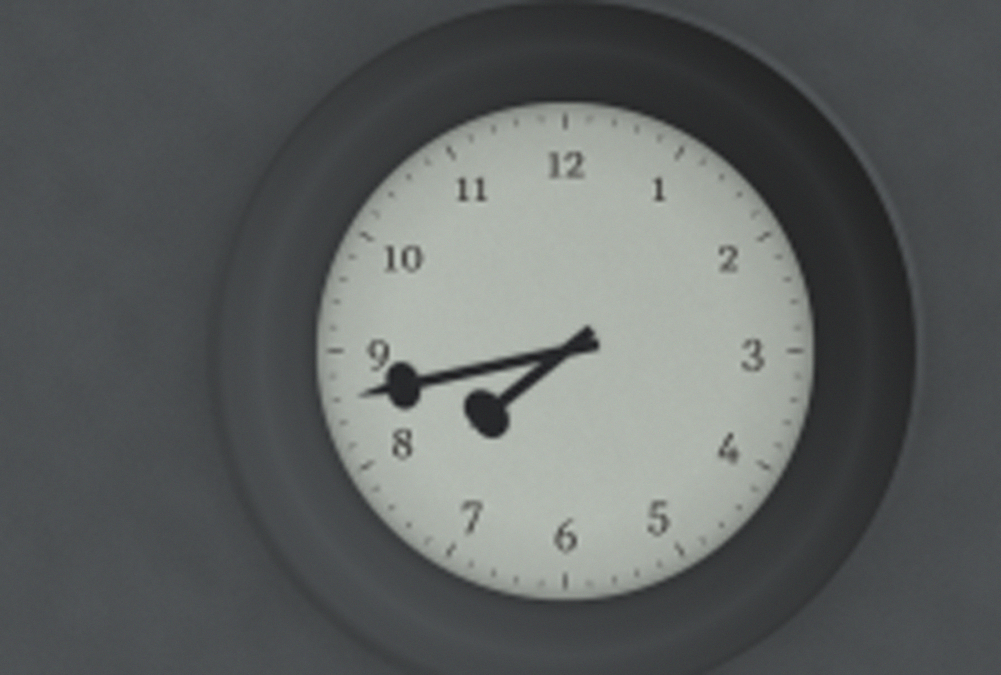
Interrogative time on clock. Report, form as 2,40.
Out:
7,43
